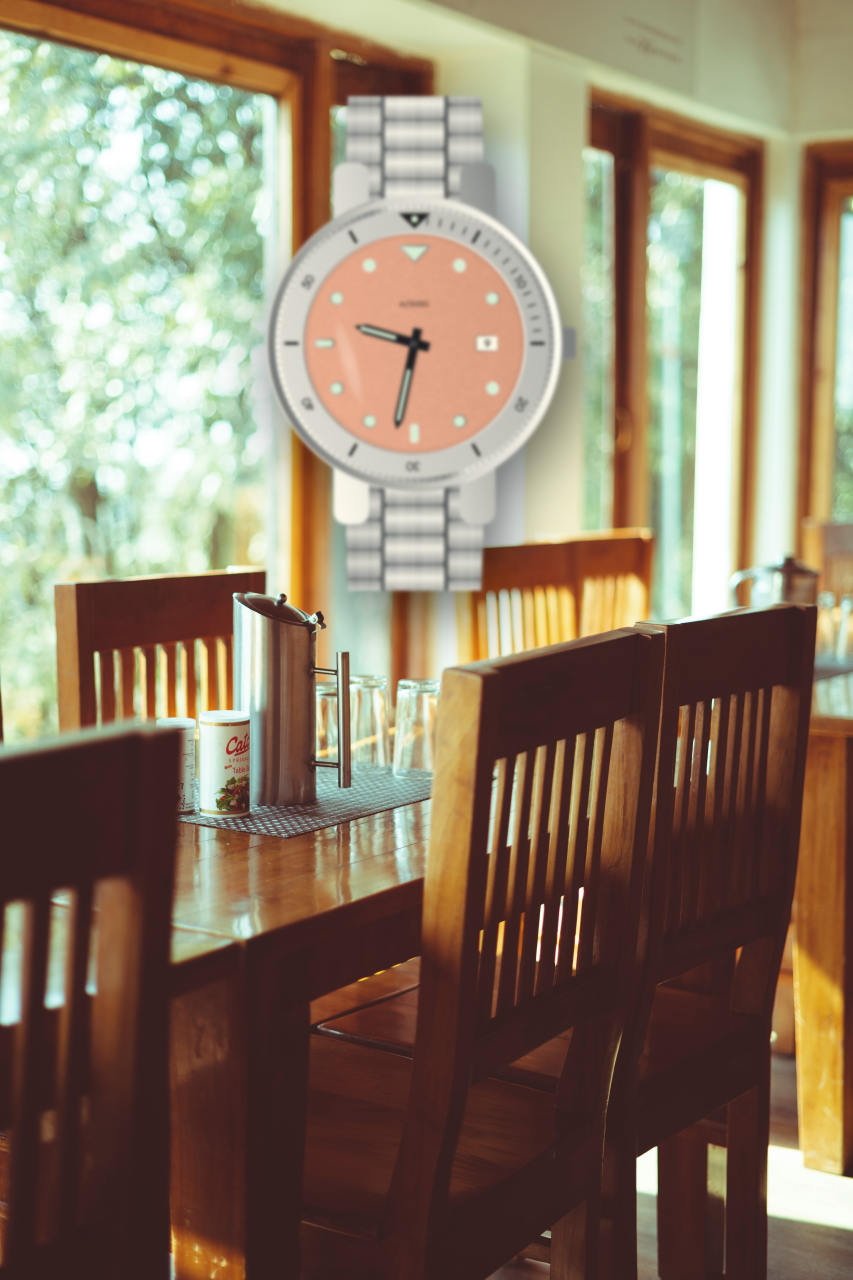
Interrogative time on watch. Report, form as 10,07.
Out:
9,32
